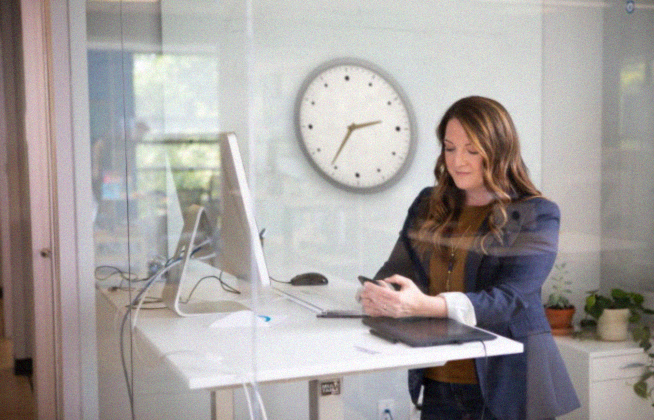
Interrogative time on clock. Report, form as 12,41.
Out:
2,36
